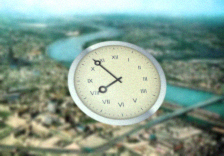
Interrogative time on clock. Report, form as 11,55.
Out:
7,53
